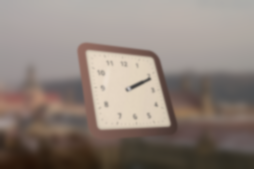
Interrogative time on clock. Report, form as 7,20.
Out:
2,11
